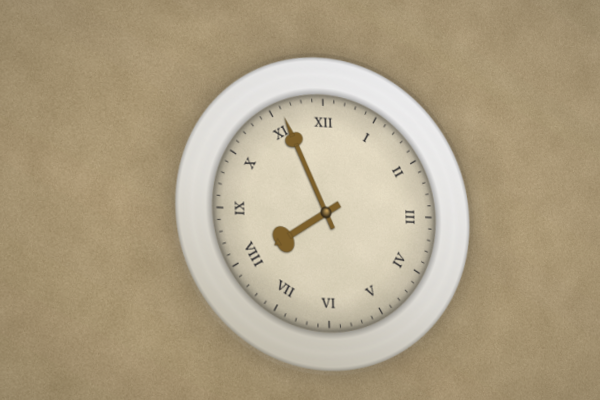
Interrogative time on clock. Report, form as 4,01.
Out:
7,56
